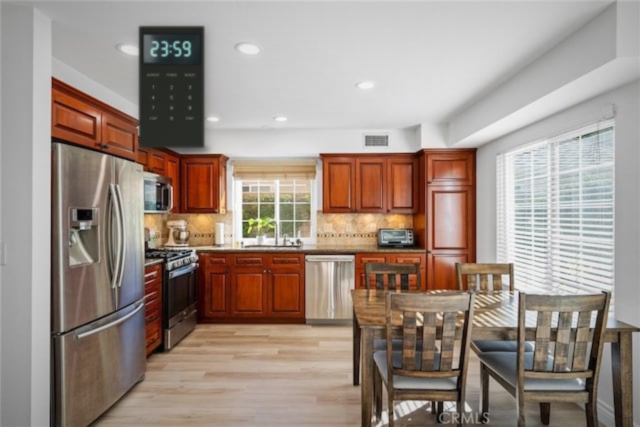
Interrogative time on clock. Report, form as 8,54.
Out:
23,59
